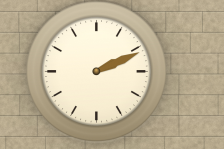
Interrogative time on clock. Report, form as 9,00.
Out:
2,11
